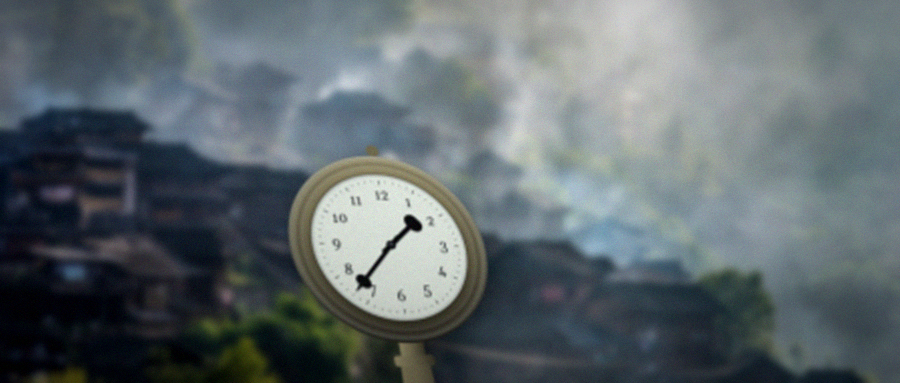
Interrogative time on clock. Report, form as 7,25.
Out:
1,37
